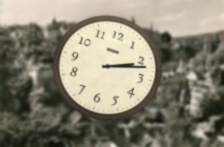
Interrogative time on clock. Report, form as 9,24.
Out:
2,12
